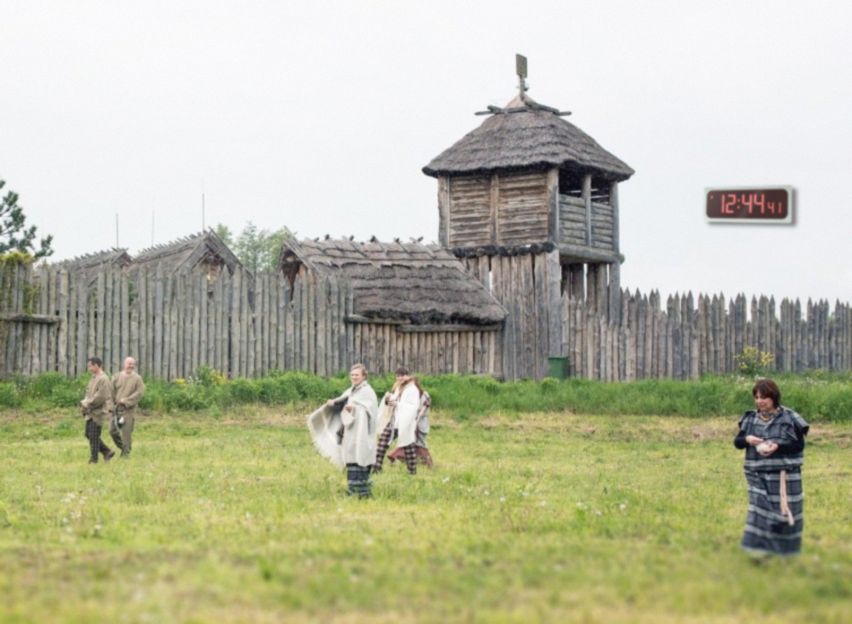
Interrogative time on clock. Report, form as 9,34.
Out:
12,44
